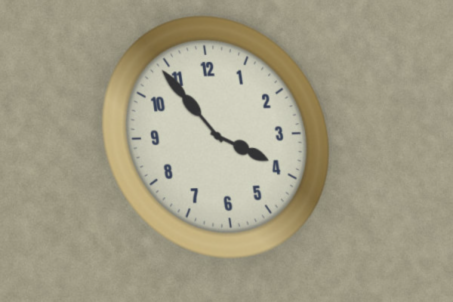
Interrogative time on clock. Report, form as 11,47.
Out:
3,54
